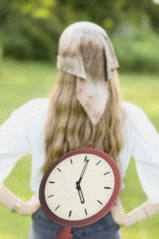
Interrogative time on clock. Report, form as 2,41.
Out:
5,01
